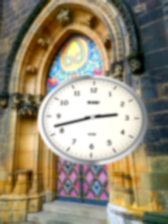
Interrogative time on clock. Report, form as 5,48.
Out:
2,42
